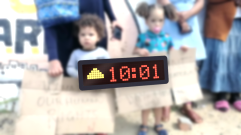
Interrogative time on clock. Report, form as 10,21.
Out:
10,01
